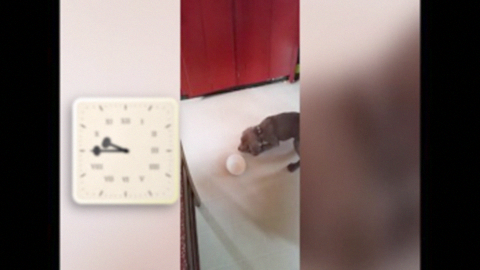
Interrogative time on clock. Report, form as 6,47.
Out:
9,45
